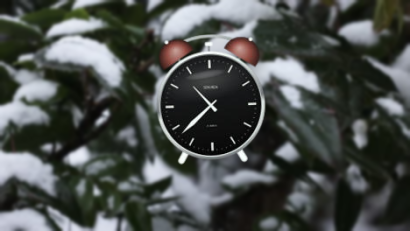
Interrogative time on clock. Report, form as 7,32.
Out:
10,38
